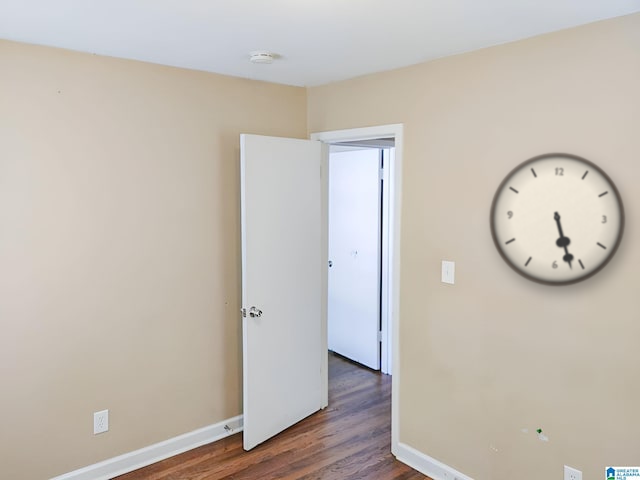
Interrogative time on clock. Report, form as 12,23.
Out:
5,27
